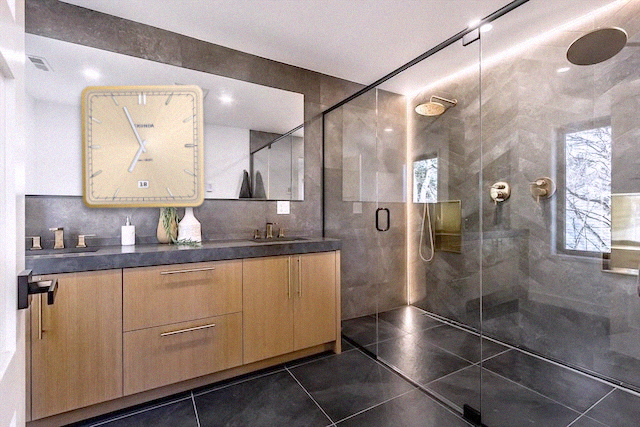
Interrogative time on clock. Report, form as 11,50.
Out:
6,56
